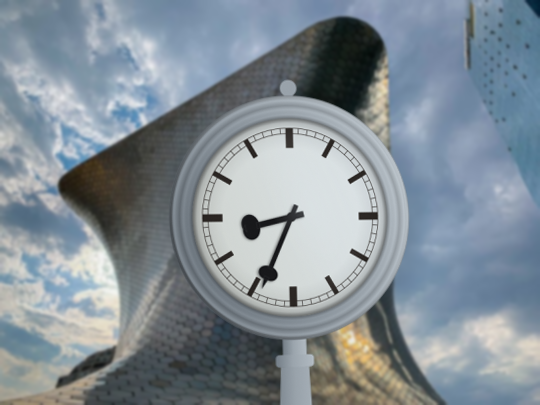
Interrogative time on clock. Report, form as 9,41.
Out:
8,34
